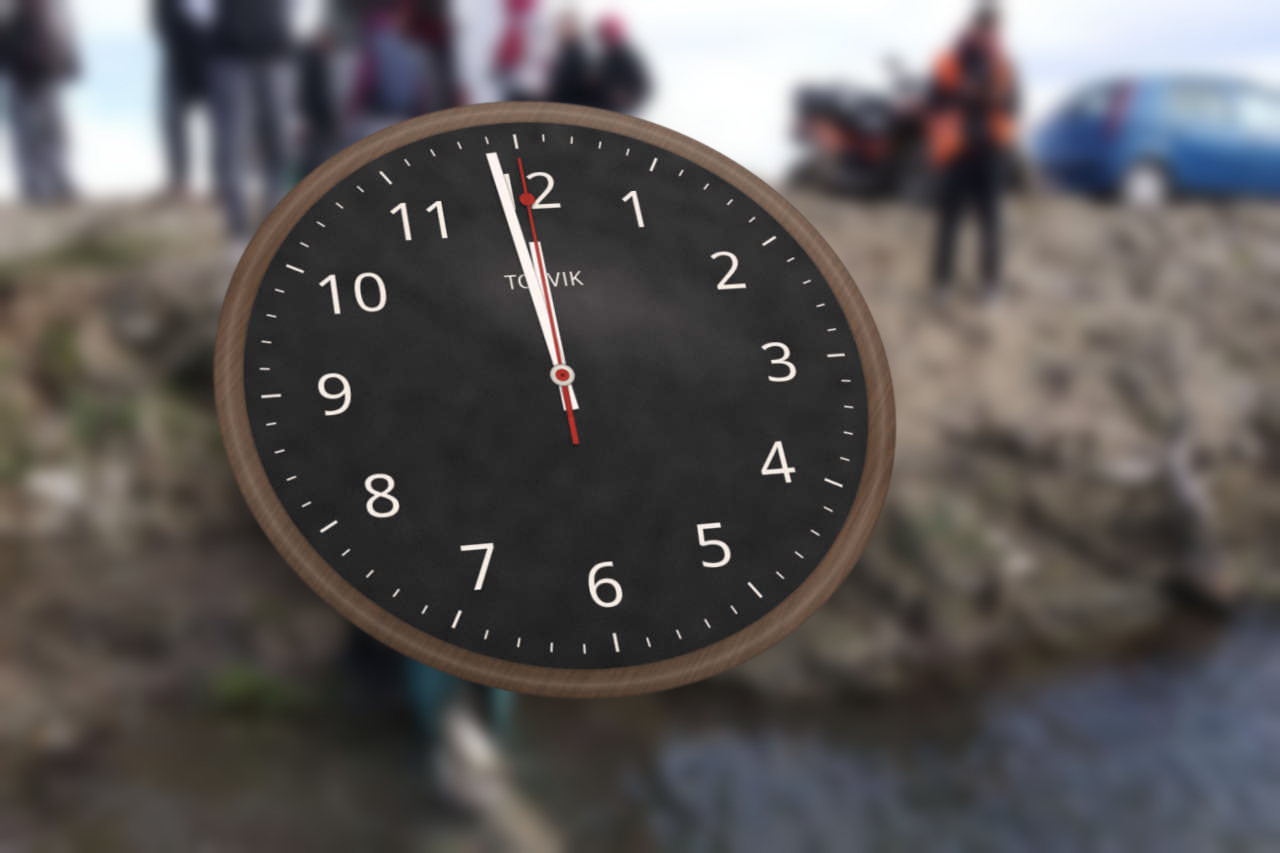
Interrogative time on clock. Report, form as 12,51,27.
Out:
11,59,00
